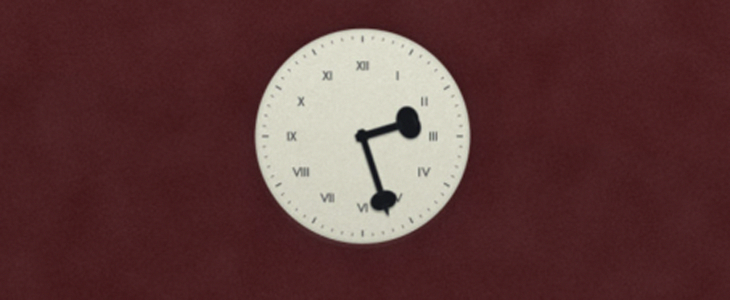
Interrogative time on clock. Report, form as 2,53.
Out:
2,27
